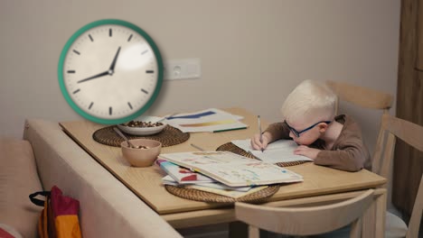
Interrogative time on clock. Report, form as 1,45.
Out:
12,42
